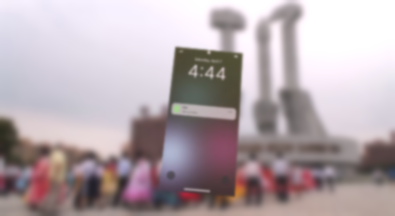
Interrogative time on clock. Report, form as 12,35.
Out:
4,44
